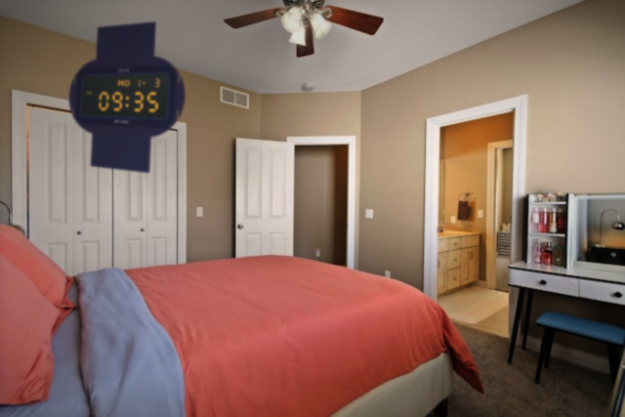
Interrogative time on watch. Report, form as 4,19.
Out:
9,35
